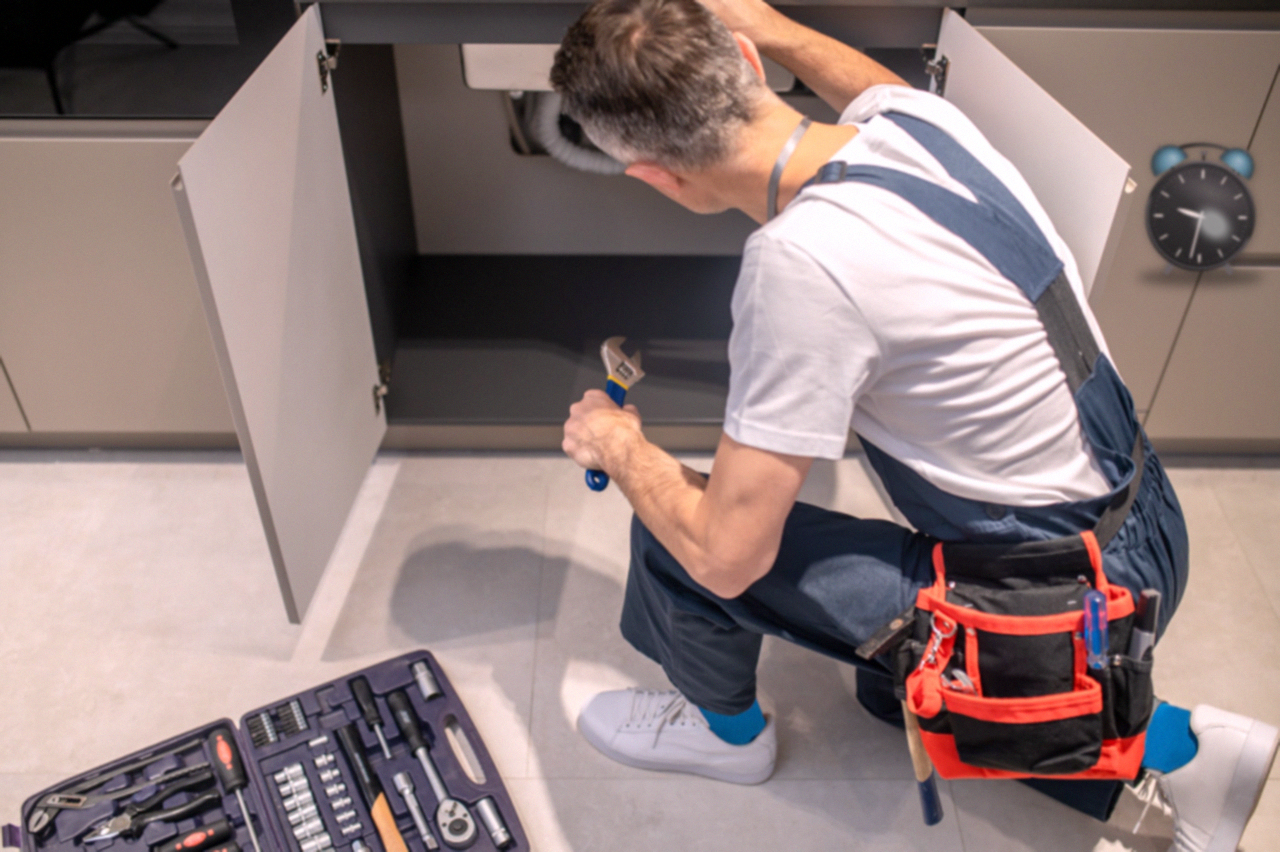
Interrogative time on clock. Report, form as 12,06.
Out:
9,32
